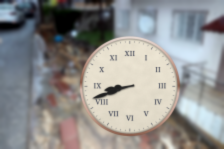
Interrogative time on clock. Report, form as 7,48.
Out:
8,42
